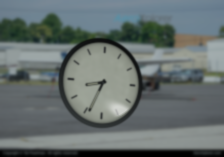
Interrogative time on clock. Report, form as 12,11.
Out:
8,34
